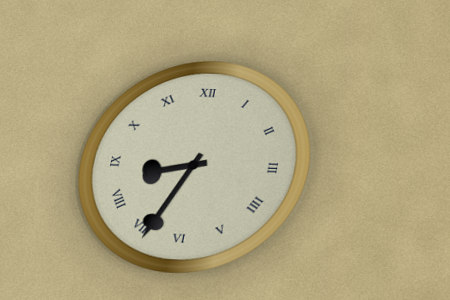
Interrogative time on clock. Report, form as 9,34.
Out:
8,34
